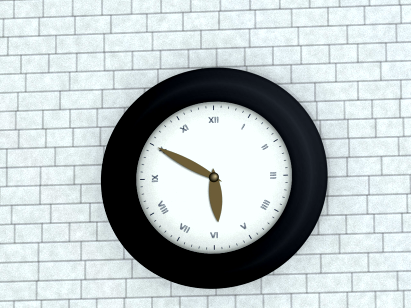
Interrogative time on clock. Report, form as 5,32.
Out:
5,50
